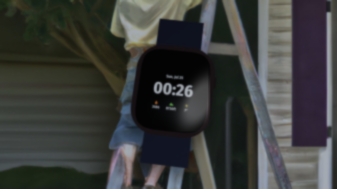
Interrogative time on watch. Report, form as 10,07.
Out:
0,26
